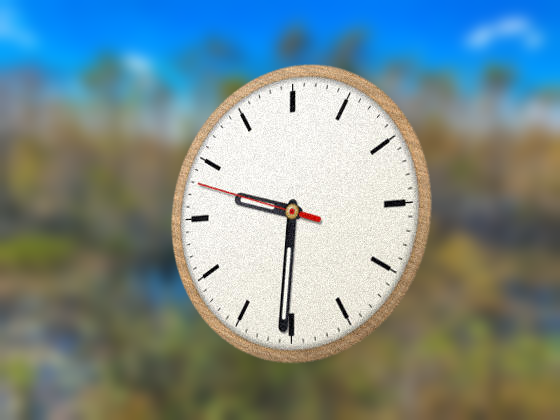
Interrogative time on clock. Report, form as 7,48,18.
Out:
9,30,48
